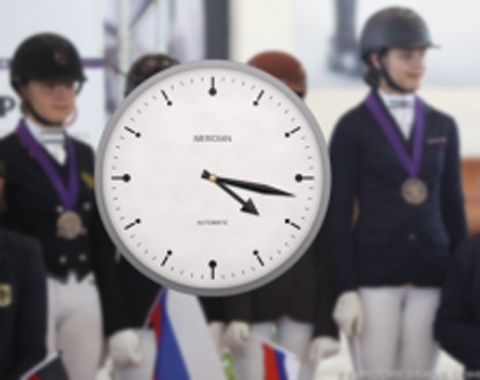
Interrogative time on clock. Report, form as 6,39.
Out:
4,17
